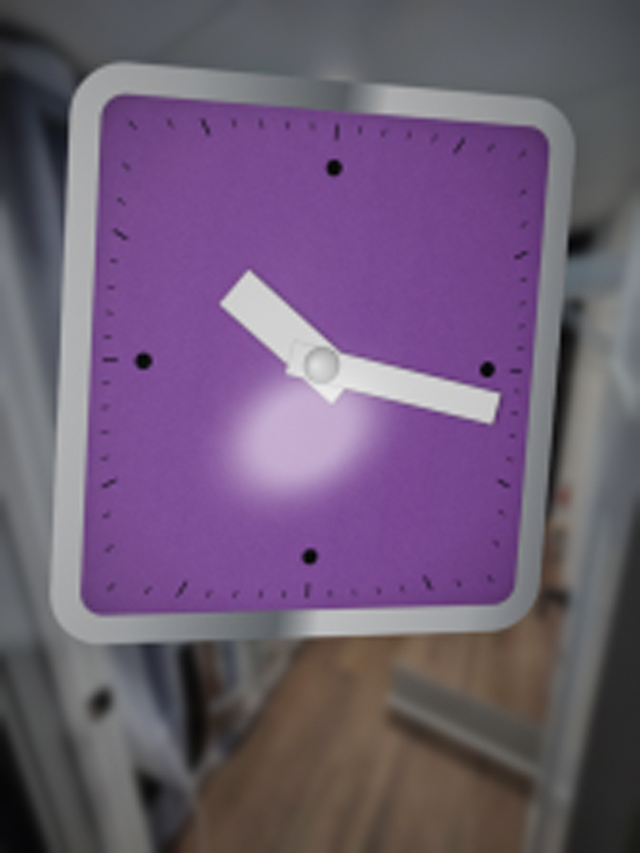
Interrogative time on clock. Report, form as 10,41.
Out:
10,17
